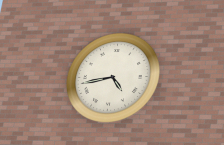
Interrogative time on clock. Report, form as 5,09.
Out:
4,43
